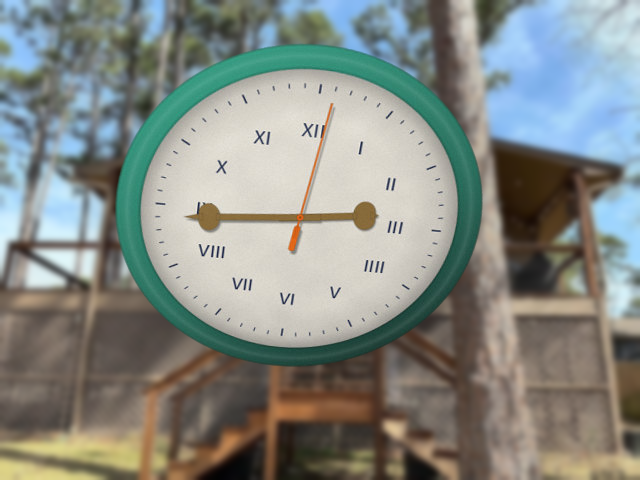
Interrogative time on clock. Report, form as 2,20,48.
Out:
2,44,01
